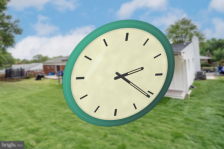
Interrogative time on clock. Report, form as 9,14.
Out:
2,21
